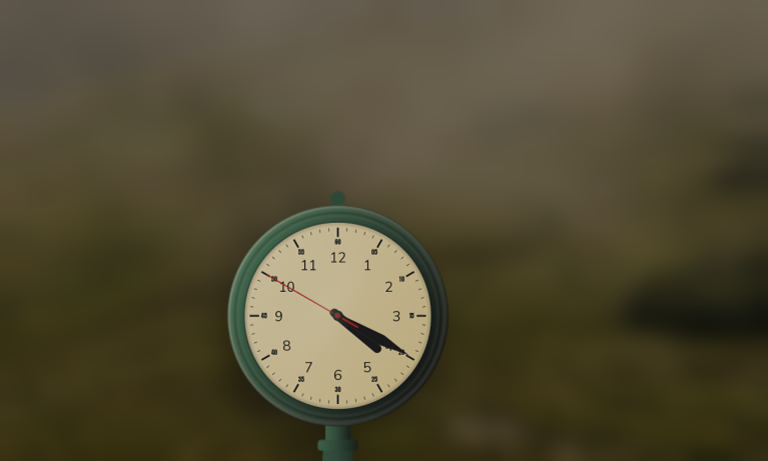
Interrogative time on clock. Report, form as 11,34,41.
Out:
4,19,50
